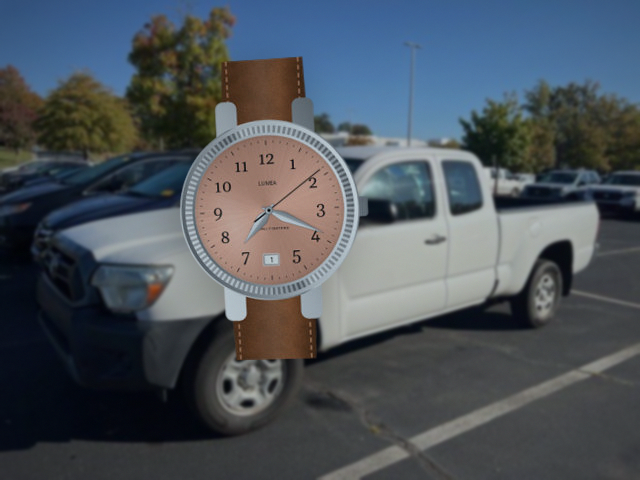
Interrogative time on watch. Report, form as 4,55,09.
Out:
7,19,09
